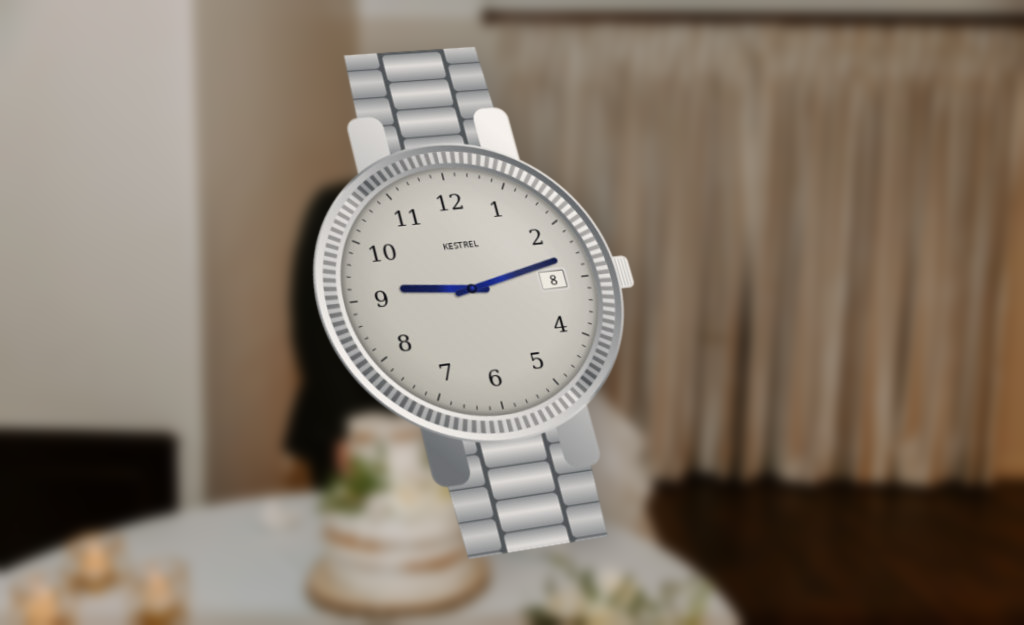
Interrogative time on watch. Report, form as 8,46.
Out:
9,13
